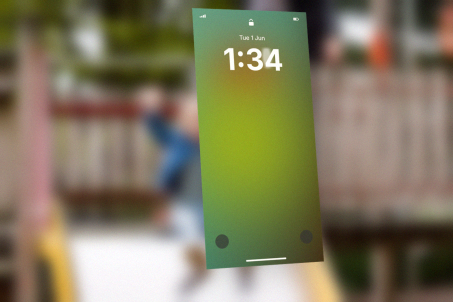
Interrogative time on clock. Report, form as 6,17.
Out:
1,34
